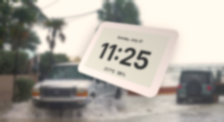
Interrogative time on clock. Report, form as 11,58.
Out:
11,25
